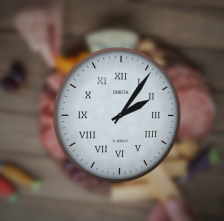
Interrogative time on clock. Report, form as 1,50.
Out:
2,06
